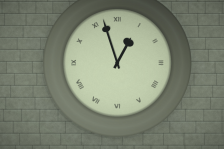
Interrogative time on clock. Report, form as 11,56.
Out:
12,57
